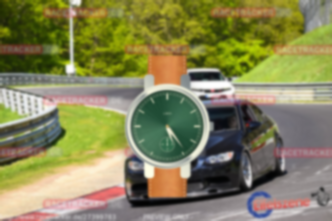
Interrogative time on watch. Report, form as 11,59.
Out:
5,24
